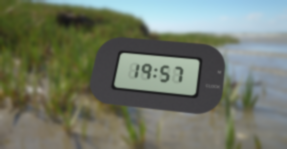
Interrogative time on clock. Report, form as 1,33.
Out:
19,57
